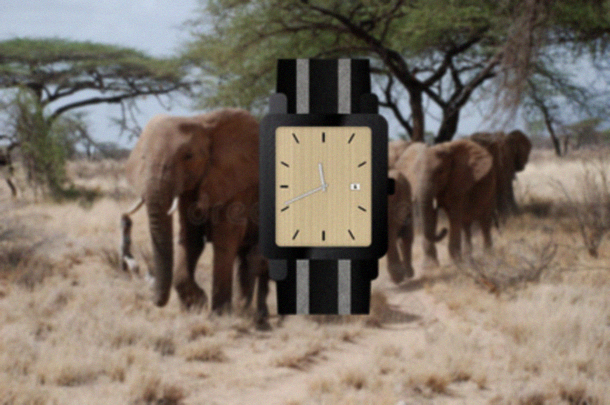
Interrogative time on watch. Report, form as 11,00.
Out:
11,41
